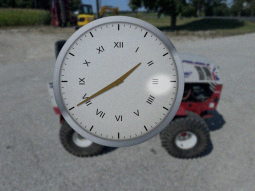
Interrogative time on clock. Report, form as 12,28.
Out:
1,40
